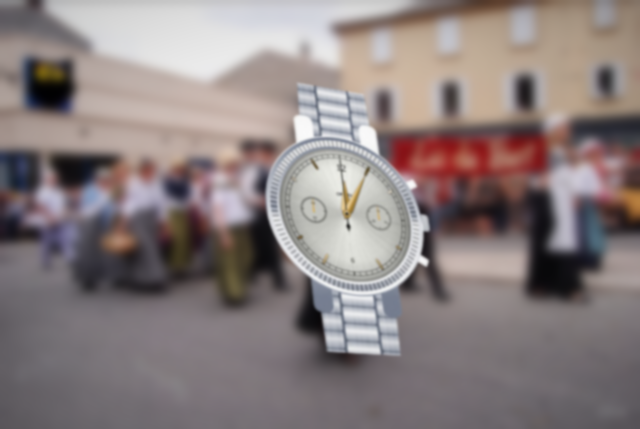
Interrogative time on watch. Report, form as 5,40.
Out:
12,05
